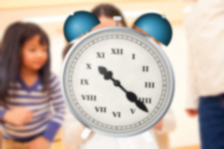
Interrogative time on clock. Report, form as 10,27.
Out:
10,22
